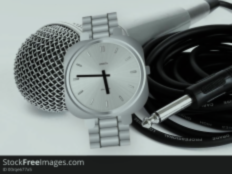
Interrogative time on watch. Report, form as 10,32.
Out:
5,46
